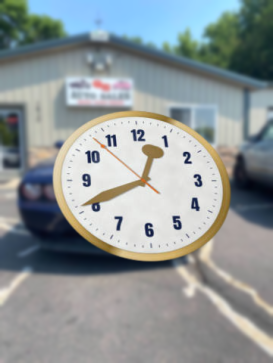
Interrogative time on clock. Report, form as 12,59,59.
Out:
12,40,53
